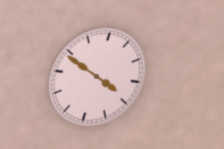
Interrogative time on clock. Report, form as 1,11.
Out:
3,49
